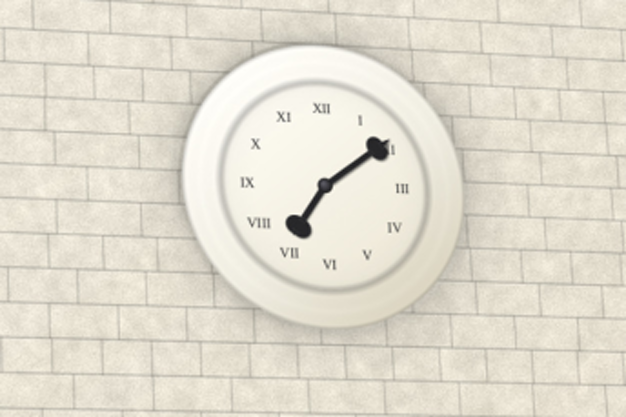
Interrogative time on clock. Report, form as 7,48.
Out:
7,09
